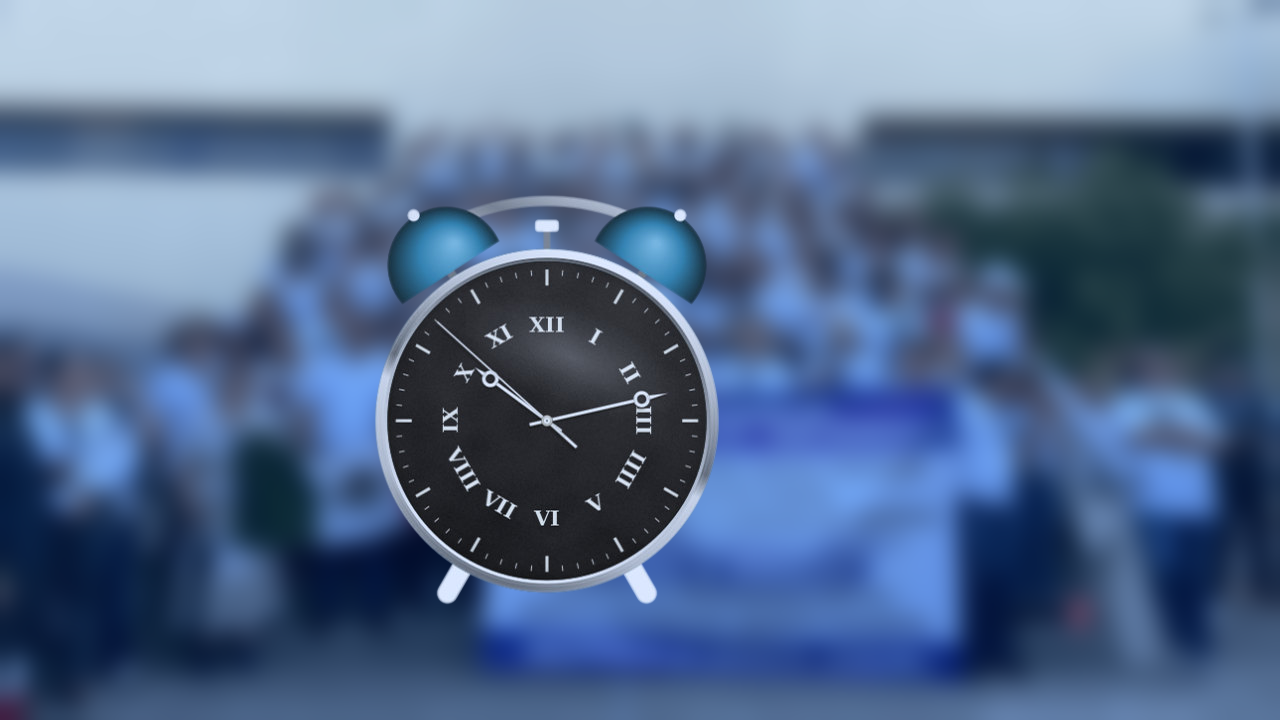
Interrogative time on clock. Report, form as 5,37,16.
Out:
10,12,52
